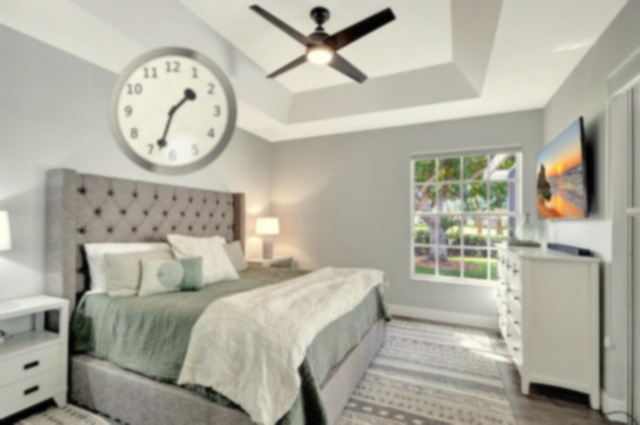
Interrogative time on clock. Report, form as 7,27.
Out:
1,33
